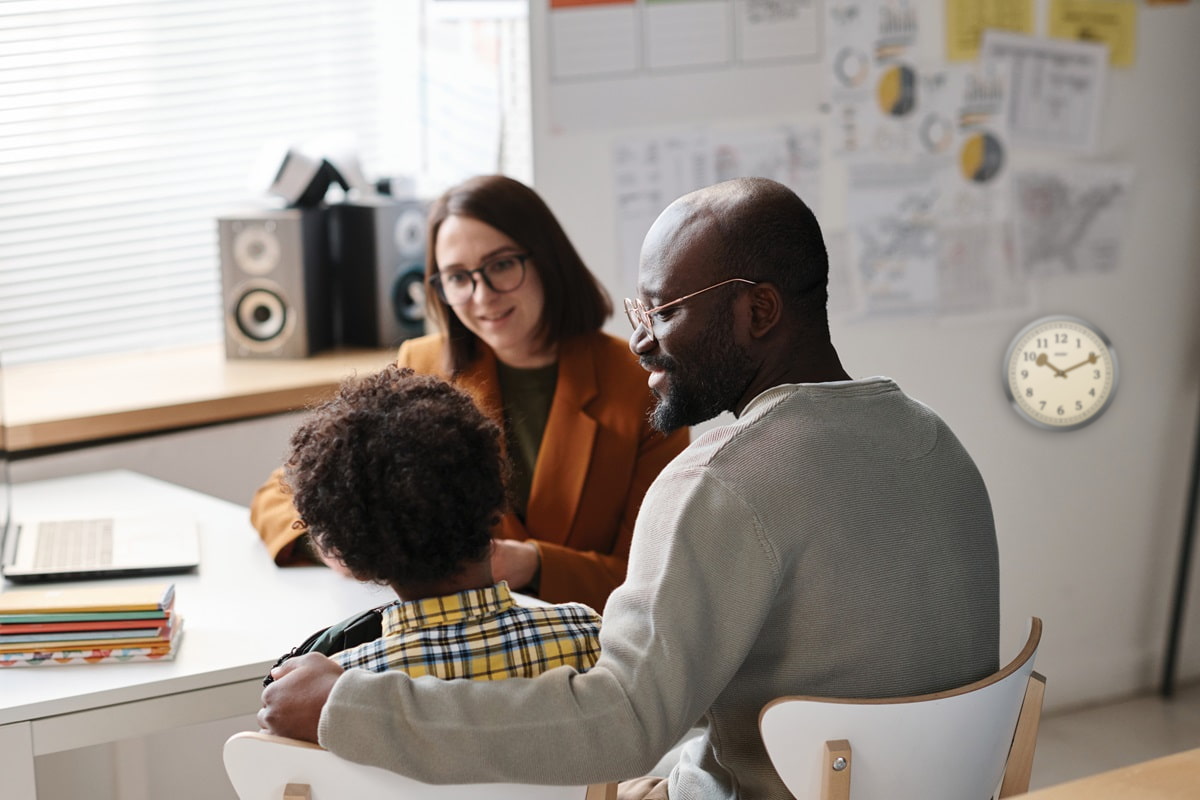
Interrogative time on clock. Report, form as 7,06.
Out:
10,11
